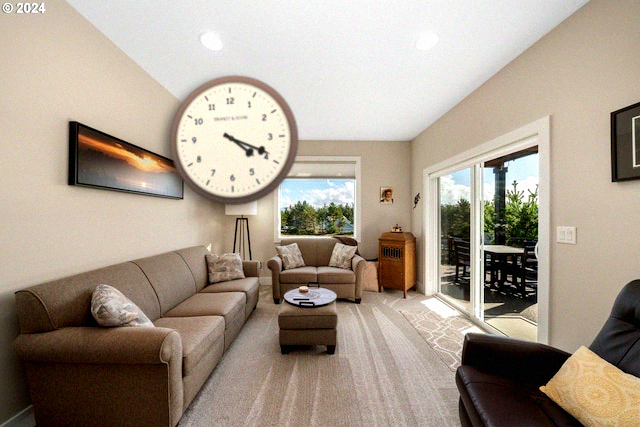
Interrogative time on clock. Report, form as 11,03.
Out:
4,19
